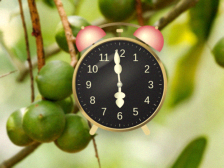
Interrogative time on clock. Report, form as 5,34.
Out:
5,59
